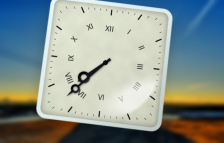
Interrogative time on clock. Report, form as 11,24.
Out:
7,37
